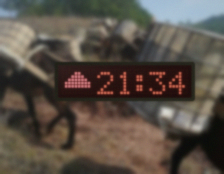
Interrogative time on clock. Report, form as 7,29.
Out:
21,34
